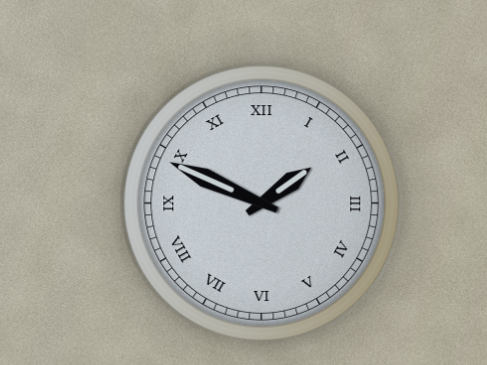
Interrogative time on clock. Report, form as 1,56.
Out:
1,49
